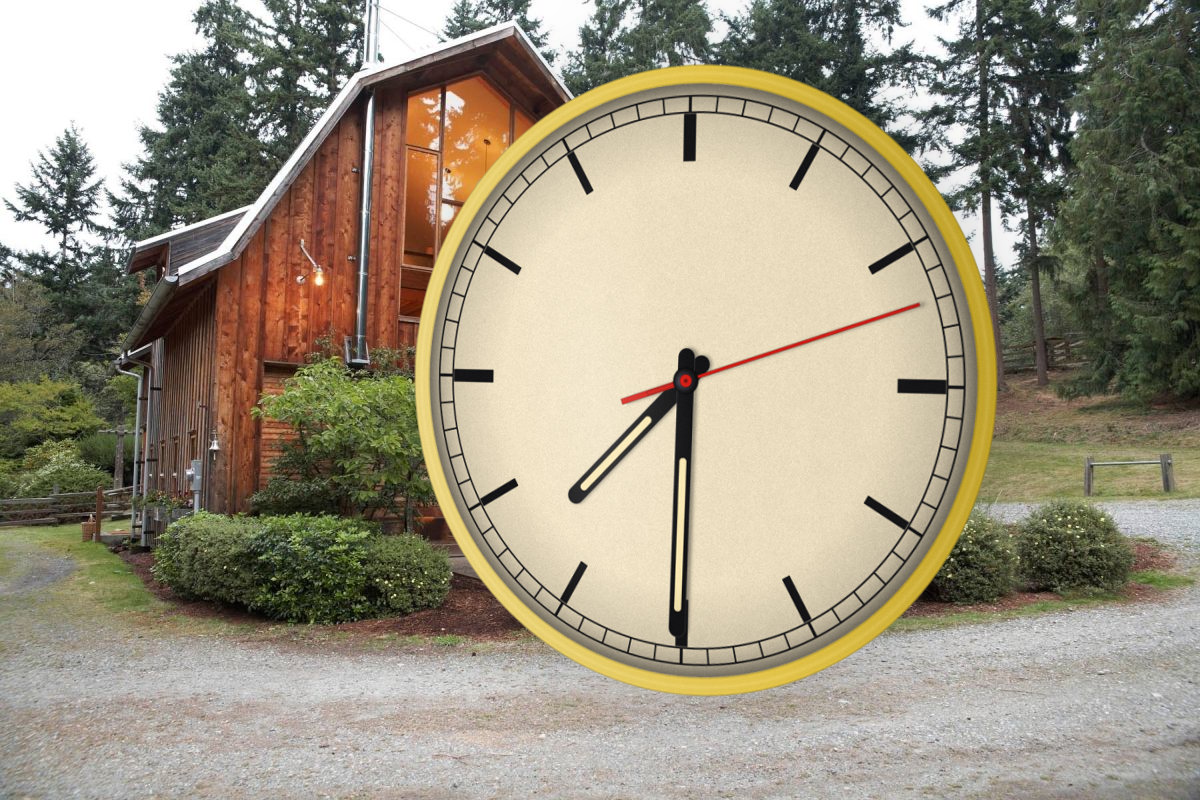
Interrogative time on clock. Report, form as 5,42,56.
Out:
7,30,12
